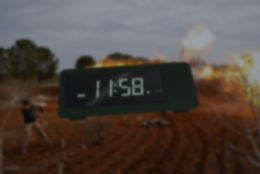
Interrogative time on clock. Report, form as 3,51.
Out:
11,58
